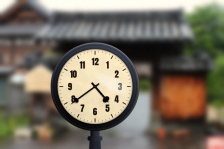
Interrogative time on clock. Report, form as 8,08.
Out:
4,39
